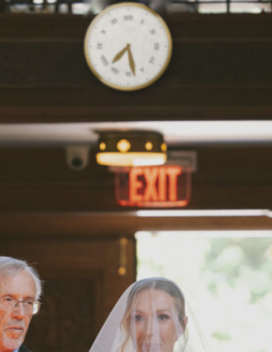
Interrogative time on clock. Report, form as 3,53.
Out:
7,28
